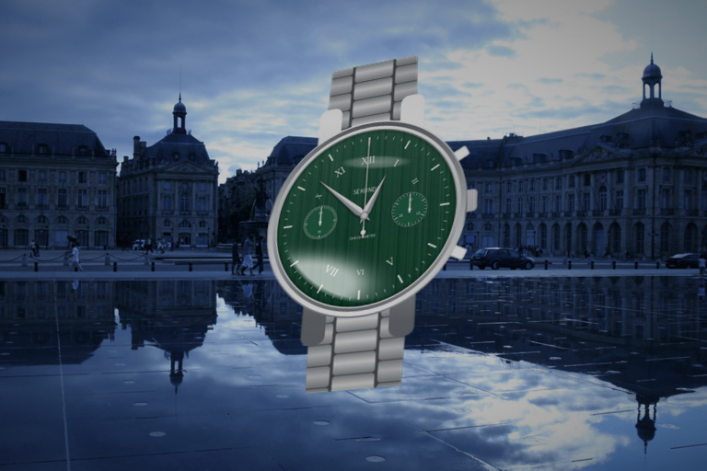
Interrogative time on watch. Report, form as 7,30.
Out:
12,52
